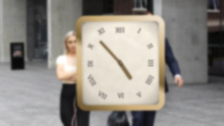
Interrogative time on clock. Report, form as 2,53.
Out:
4,53
